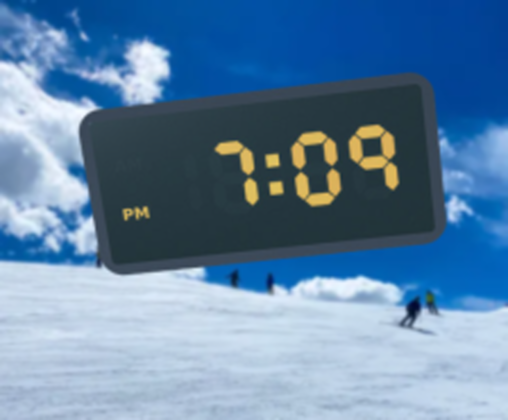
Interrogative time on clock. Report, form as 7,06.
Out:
7,09
